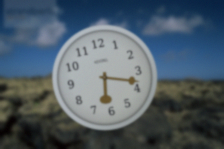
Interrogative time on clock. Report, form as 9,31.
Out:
6,18
